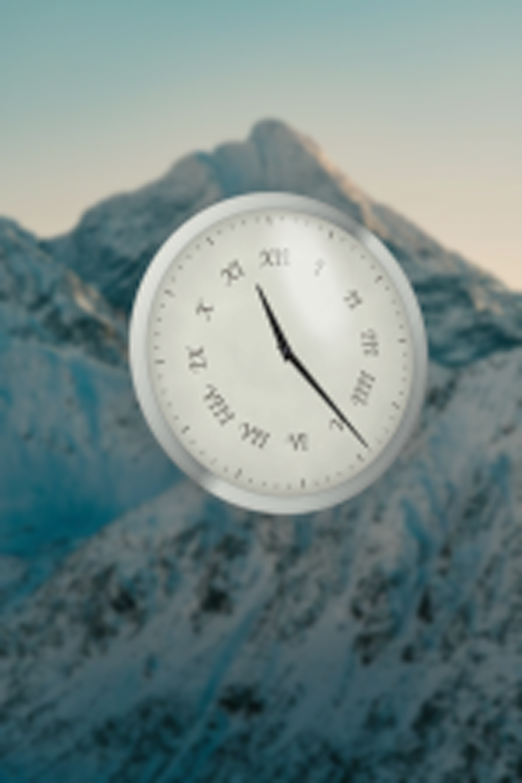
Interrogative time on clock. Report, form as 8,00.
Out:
11,24
